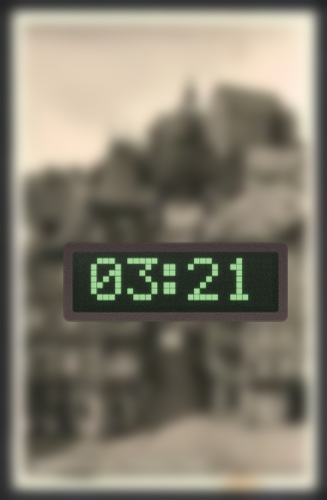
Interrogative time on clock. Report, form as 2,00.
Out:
3,21
